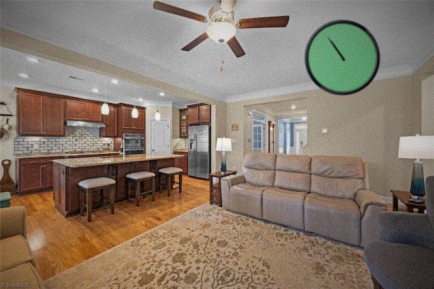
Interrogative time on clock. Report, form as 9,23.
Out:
10,54
